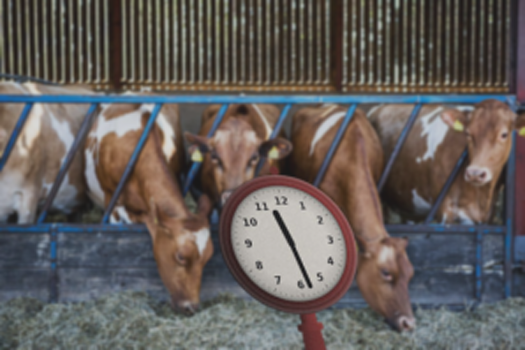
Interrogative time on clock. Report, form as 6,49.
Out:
11,28
